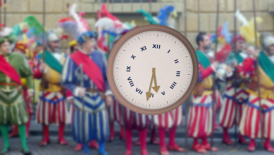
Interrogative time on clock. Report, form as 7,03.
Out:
5,31
